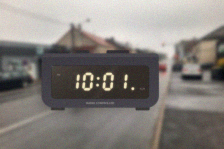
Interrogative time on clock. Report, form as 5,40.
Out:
10,01
